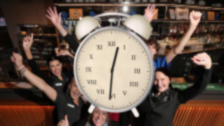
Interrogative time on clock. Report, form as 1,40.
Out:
12,31
